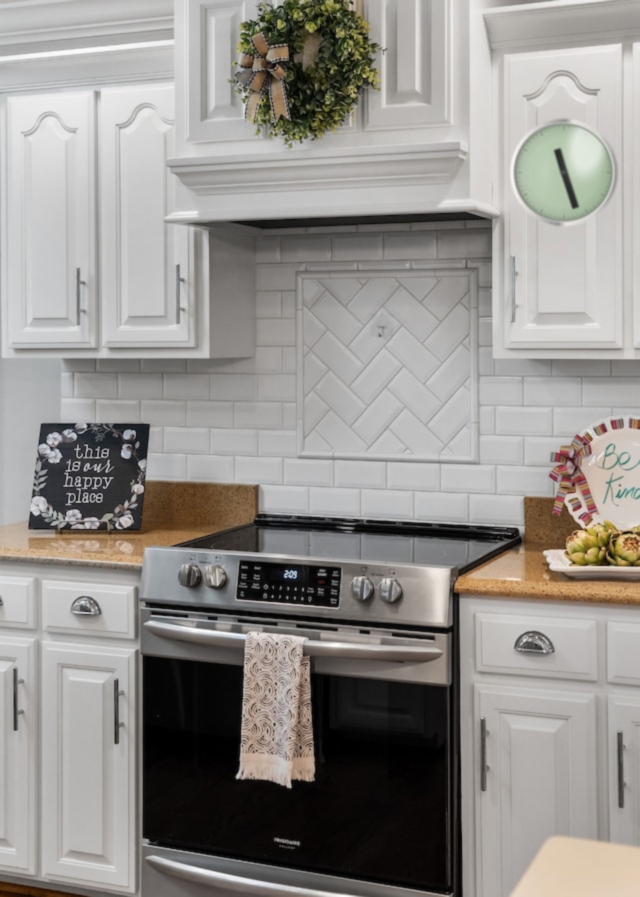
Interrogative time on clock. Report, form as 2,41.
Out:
11,27
